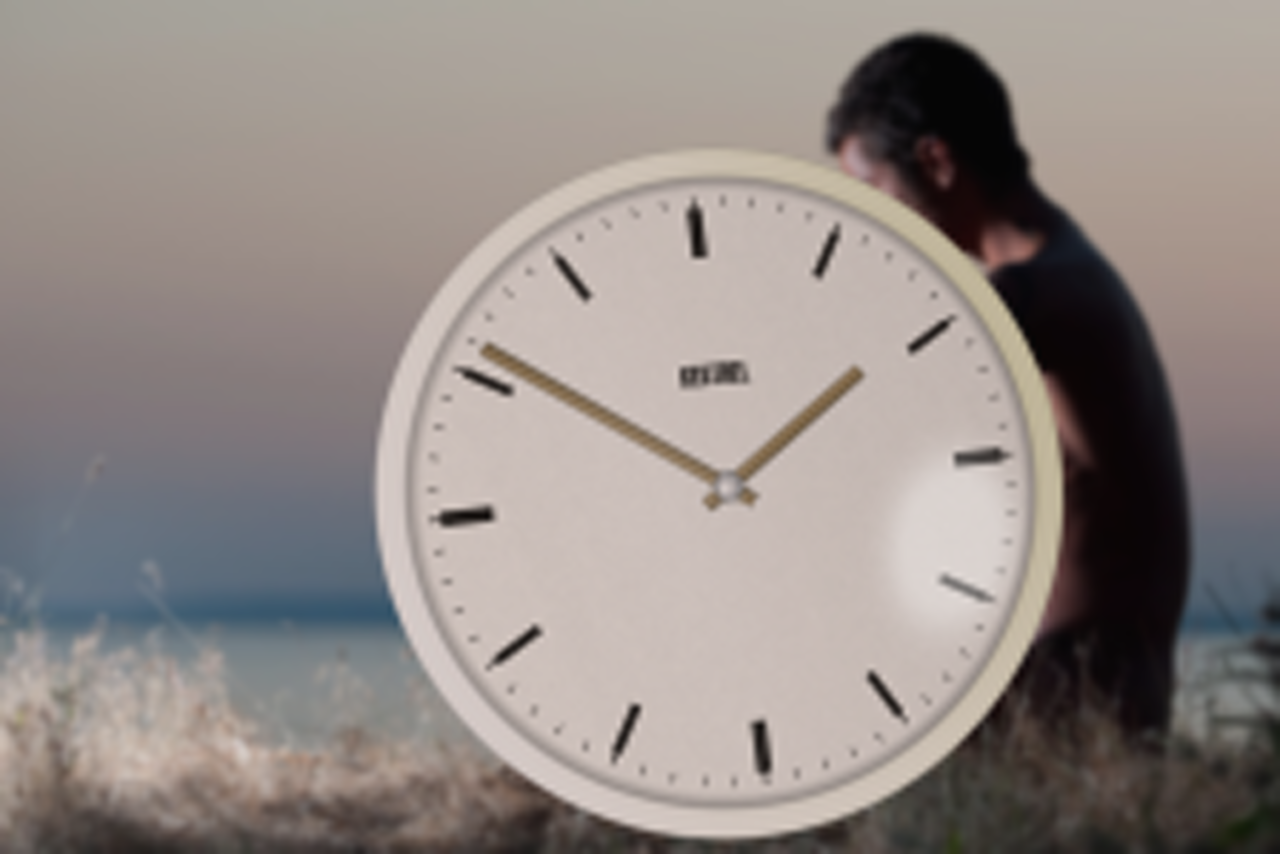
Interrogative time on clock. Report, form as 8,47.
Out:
1,51
